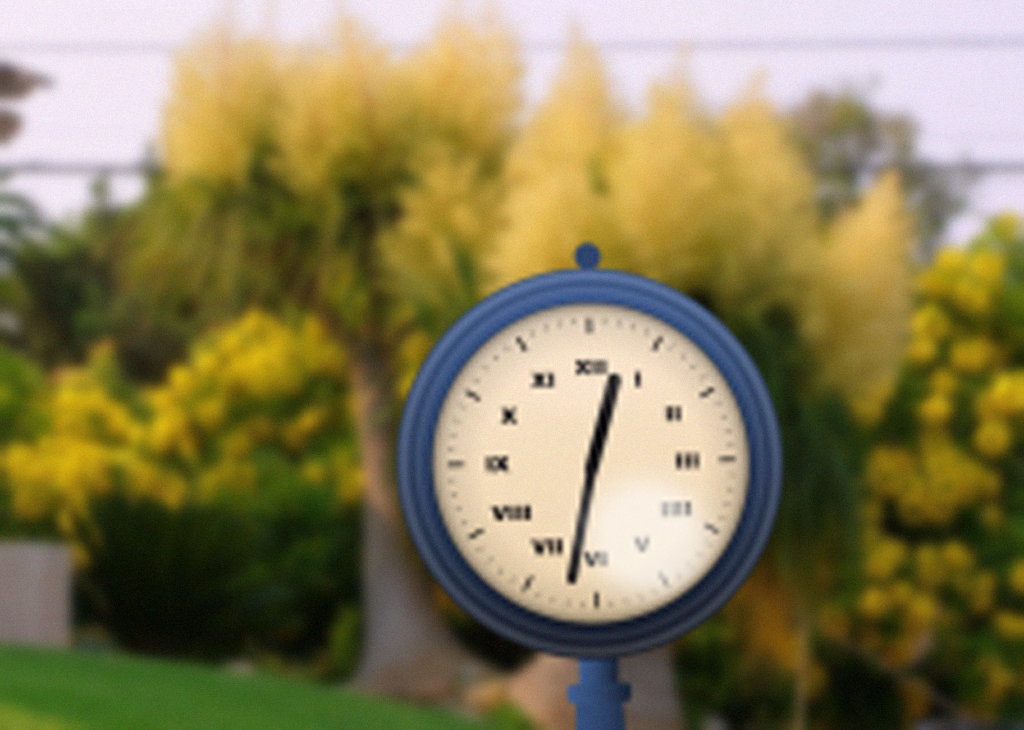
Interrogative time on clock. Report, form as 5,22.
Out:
12,32
